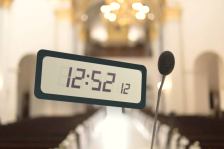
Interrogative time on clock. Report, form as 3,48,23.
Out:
12,52,12
